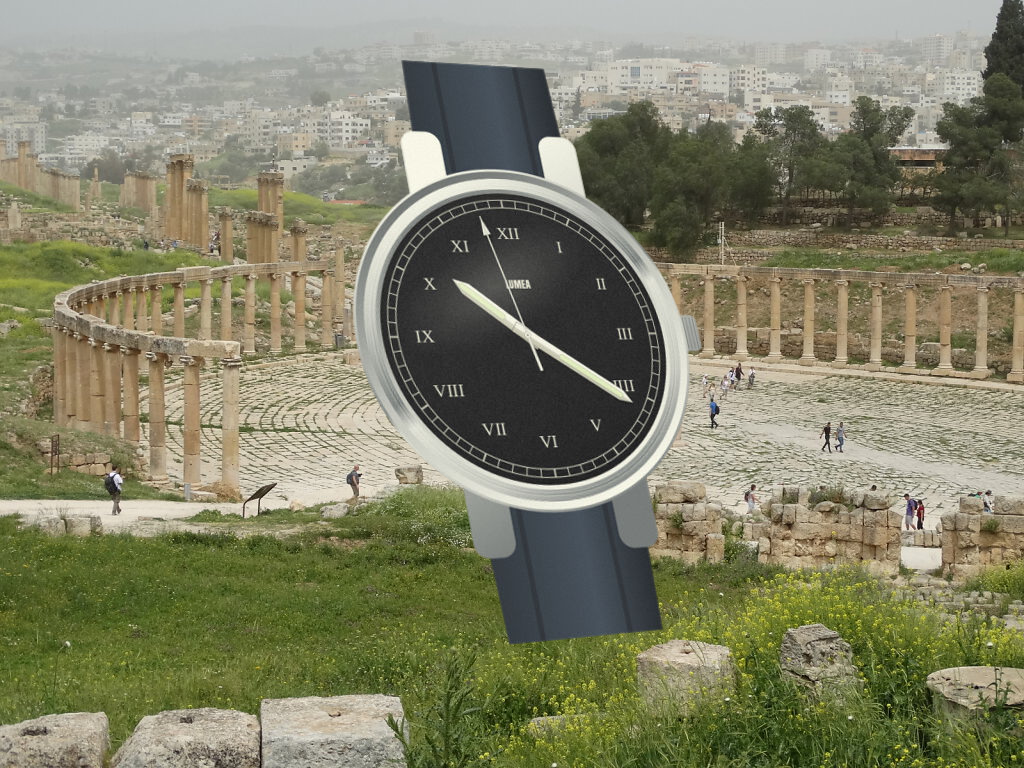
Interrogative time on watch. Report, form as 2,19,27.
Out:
10,20,58
